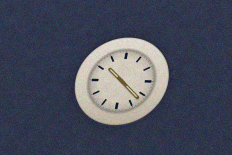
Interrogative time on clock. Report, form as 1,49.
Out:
10,22
